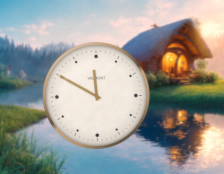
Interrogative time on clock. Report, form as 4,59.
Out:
11,50
